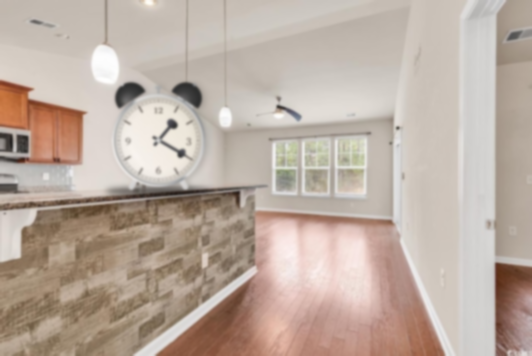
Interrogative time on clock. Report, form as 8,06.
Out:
1,20
